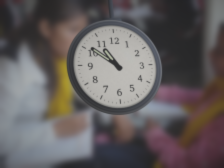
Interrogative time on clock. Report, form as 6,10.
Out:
10,51
